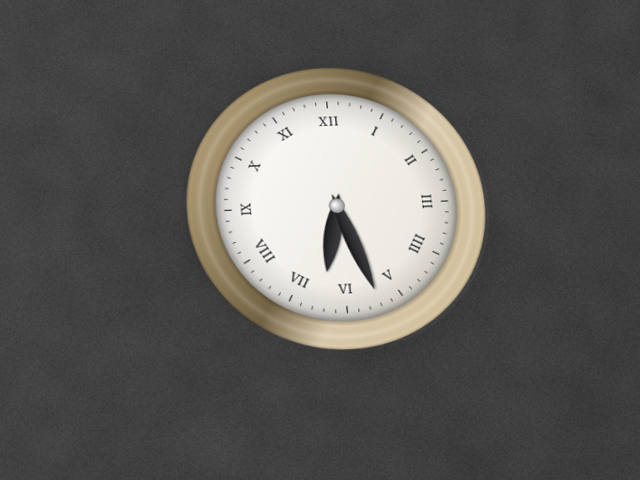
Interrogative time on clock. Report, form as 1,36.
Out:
6,27
